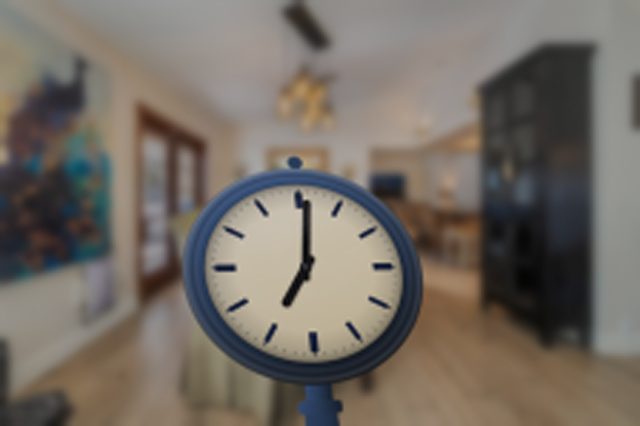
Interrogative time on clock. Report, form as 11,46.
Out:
7,01
